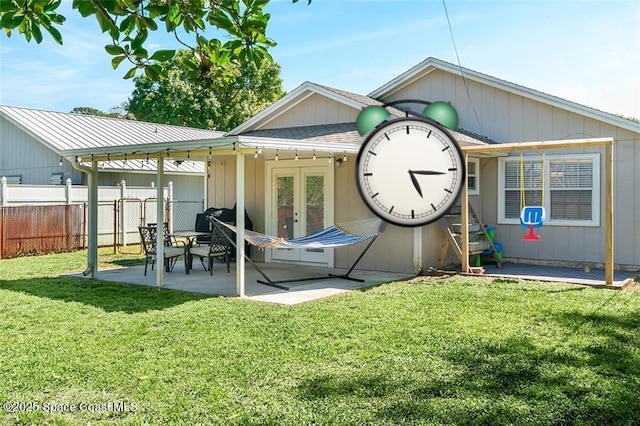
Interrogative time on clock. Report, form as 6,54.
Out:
5,16
